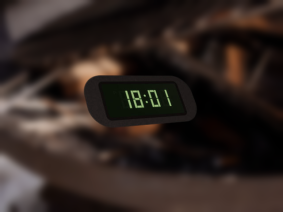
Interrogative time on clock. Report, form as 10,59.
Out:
18,01
